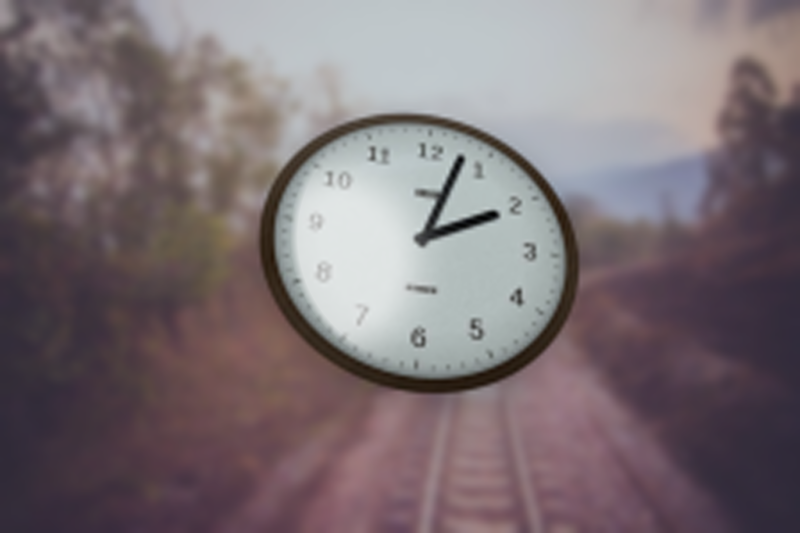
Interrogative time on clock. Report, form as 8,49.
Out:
2,03
